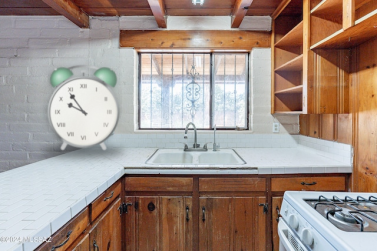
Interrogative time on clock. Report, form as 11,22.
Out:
9,54
